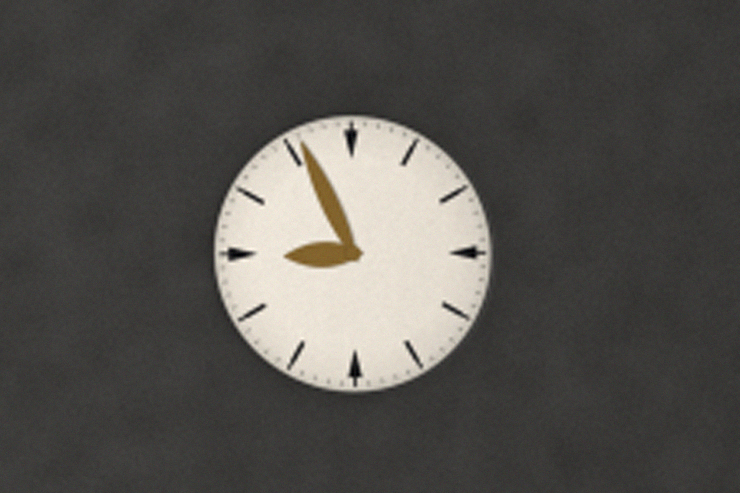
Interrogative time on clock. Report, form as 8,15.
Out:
8,56
